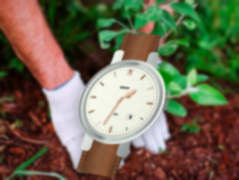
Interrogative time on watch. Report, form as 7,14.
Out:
1,33
